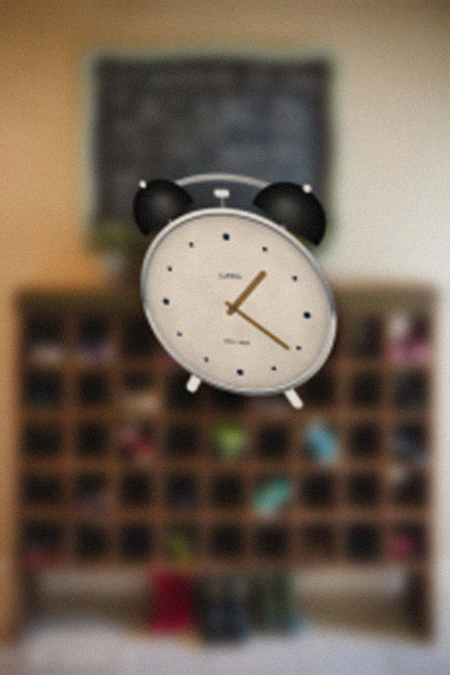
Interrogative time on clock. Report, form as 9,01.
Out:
1,21
